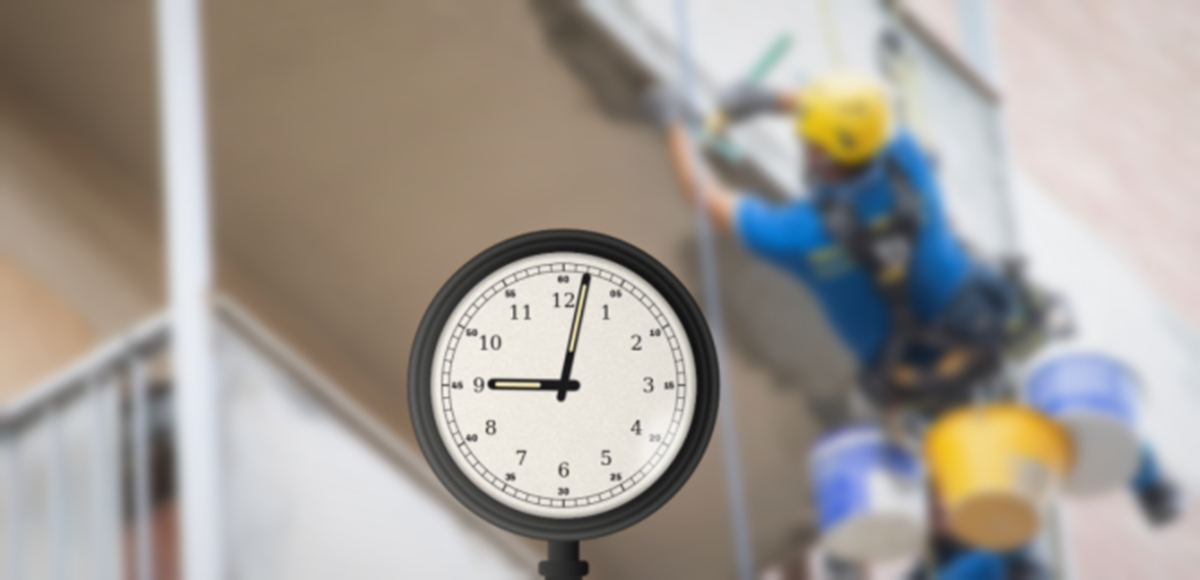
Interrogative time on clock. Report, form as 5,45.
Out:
9,02
